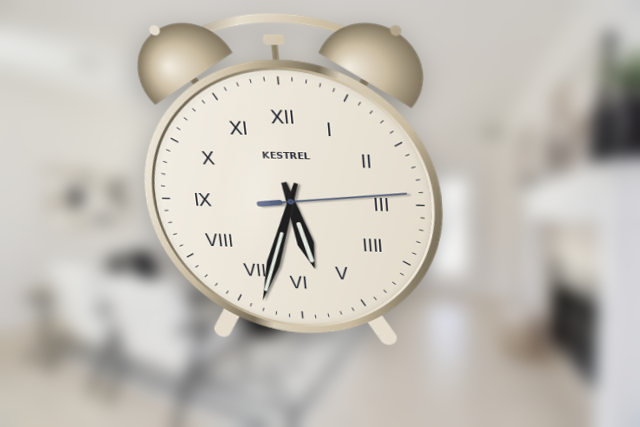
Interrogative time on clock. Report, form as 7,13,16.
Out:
5,33,14
